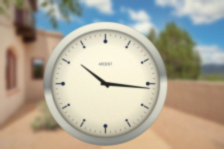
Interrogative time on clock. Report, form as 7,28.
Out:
10,16
